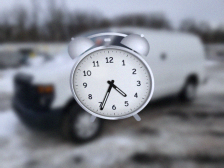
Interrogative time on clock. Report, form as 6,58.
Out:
4,34
